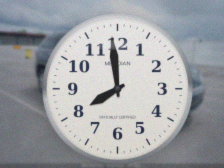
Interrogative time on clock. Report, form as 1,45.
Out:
7,59
